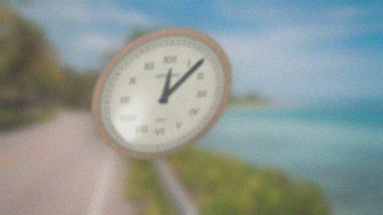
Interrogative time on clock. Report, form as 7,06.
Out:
12,07
